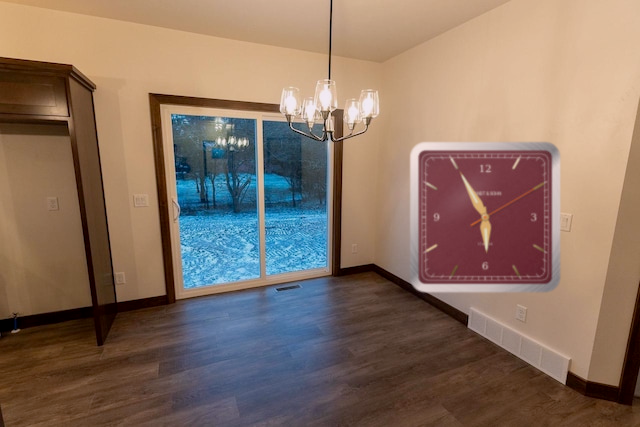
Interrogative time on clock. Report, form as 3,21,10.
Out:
5,55,10
